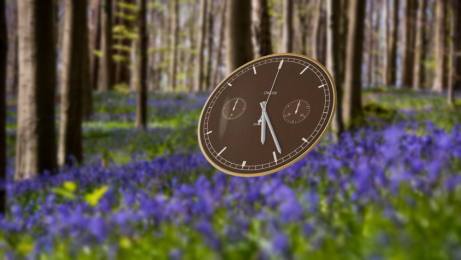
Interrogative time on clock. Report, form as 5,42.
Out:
5,24
